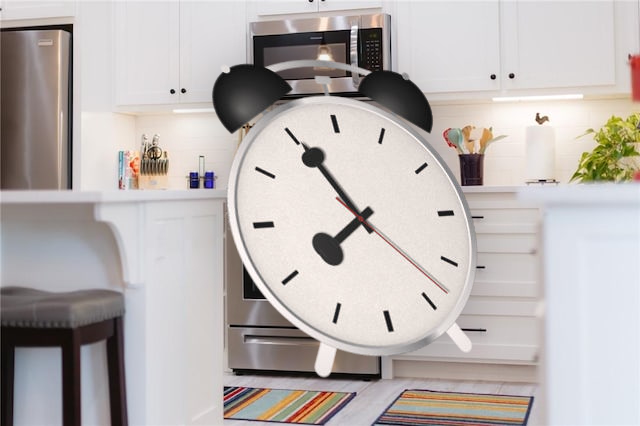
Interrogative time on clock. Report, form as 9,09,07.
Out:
7,55,23
